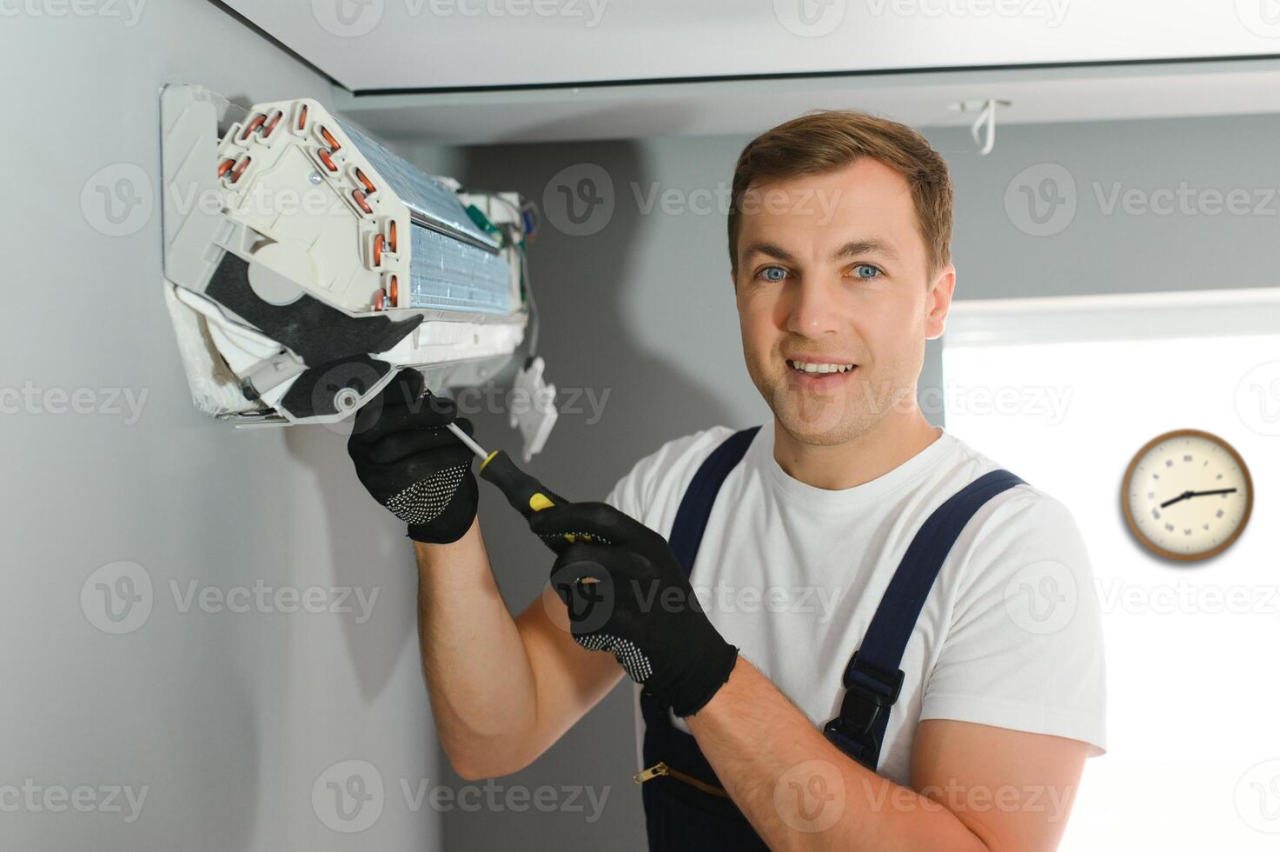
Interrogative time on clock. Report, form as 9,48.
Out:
8,14
